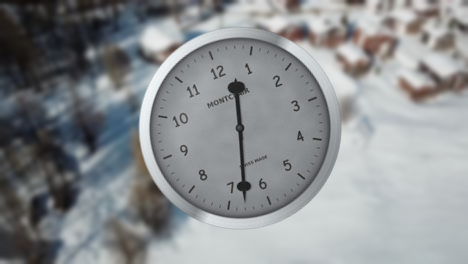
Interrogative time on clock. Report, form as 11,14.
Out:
12,33
